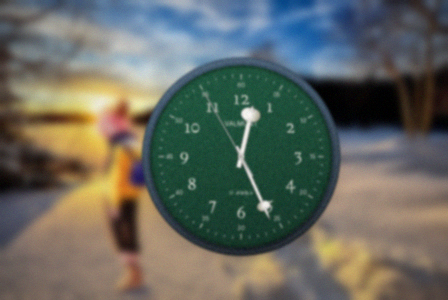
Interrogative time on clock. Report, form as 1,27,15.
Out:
12,25,55
